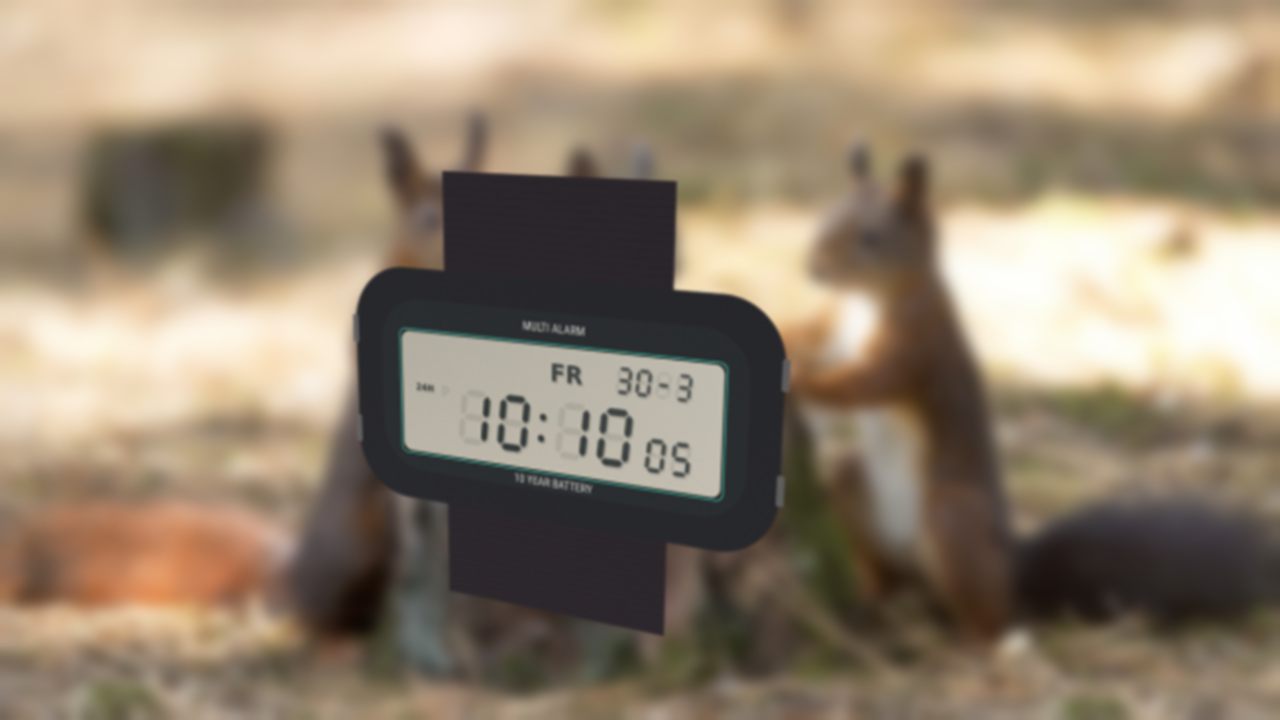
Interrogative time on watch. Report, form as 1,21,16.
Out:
10,10,05
